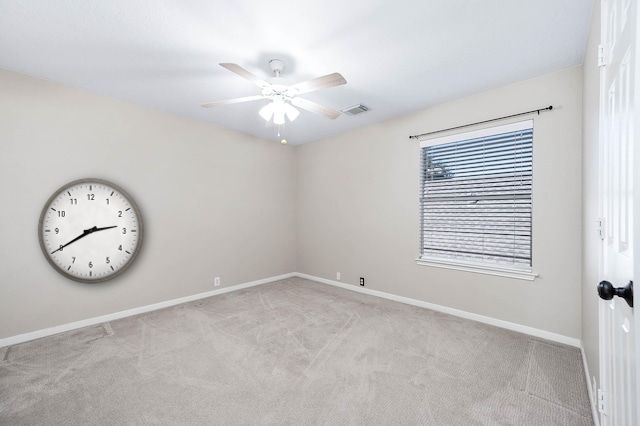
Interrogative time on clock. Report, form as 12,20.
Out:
2,40
